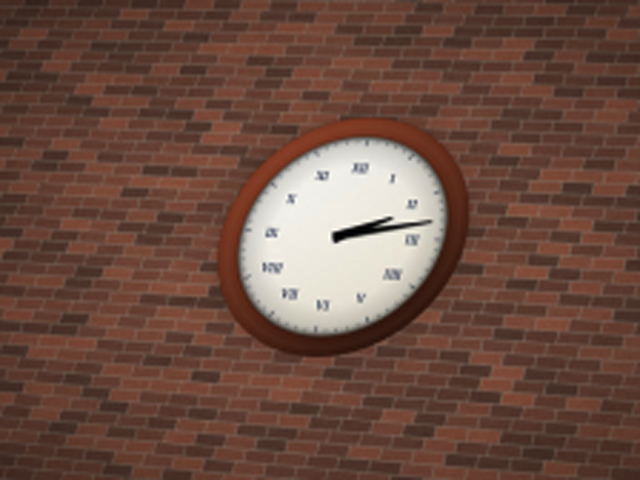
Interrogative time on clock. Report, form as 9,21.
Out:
2,13
